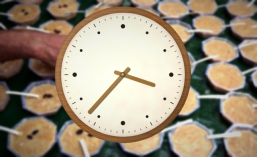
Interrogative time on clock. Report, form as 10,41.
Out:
3,37
